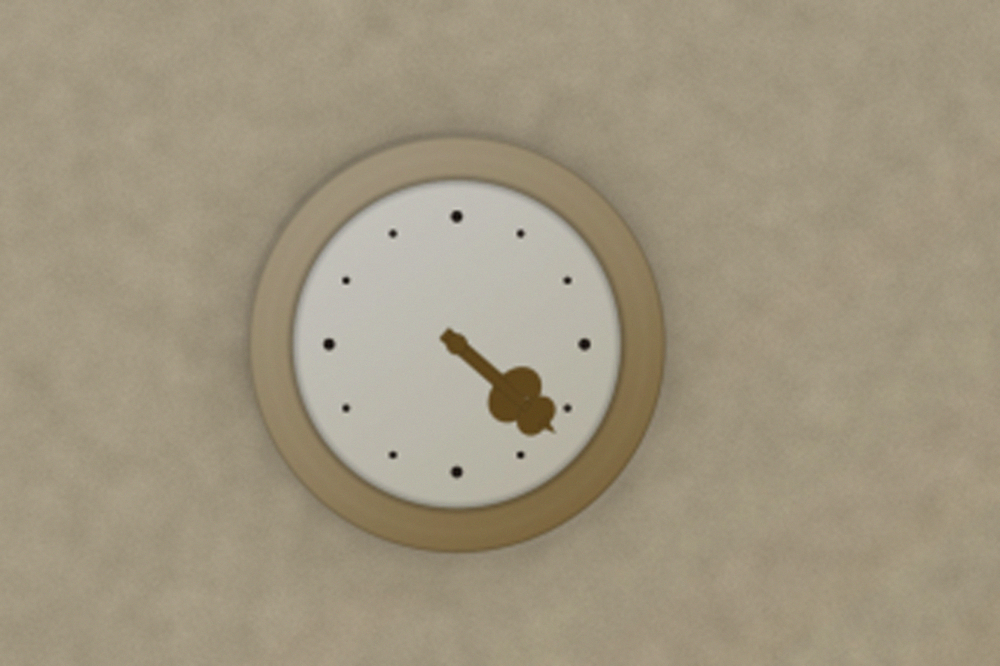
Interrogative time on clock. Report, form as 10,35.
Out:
4,22
